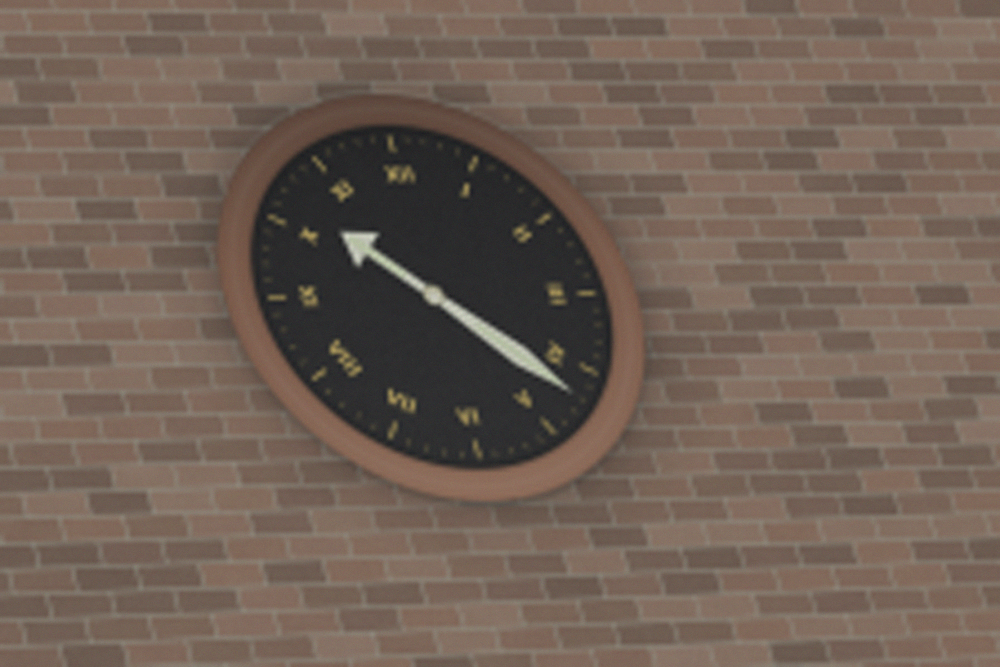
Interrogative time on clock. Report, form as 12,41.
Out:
10,22
